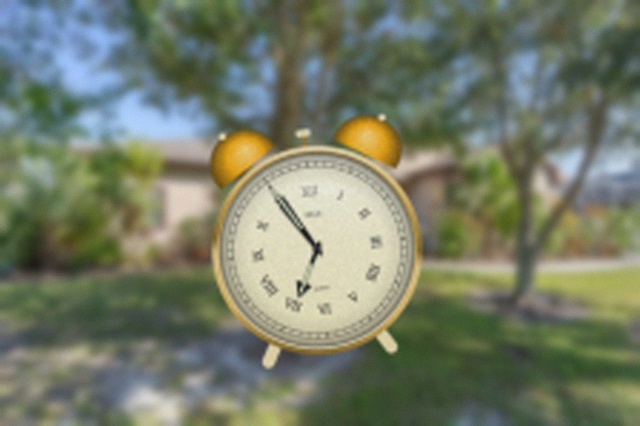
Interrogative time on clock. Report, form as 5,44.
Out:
6,55
